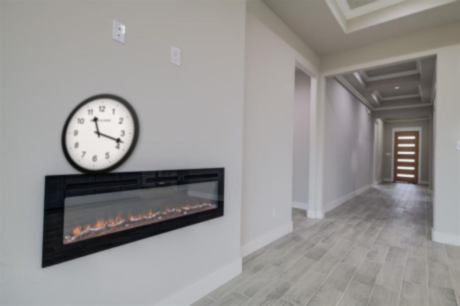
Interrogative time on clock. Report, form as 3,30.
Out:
11,18
